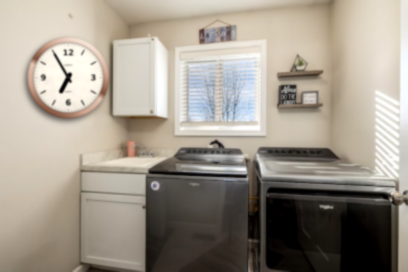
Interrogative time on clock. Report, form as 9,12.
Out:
6,55
